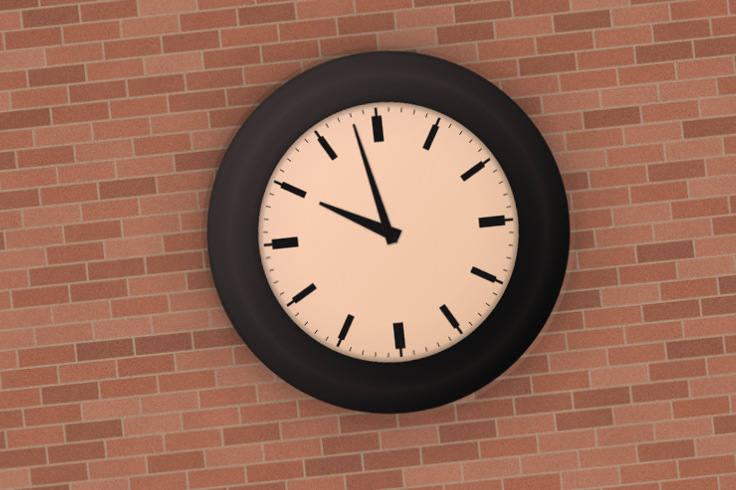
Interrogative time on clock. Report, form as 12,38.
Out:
9,58
